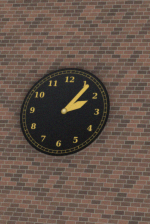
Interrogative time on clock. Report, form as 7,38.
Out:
2,06
